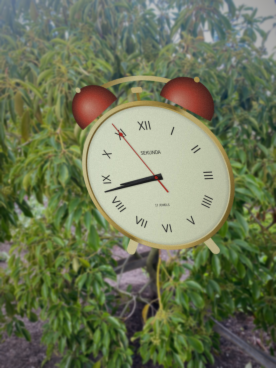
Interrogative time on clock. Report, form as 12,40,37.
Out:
8,42,55
